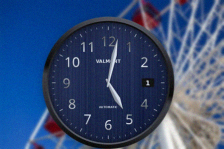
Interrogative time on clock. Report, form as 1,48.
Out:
5,02
